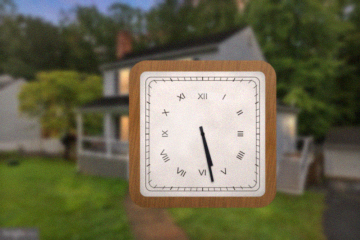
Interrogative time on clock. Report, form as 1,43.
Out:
5,28
